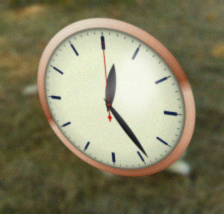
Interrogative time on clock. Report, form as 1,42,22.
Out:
12,24,00
